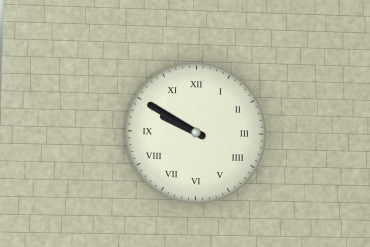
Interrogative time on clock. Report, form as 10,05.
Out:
9,50
